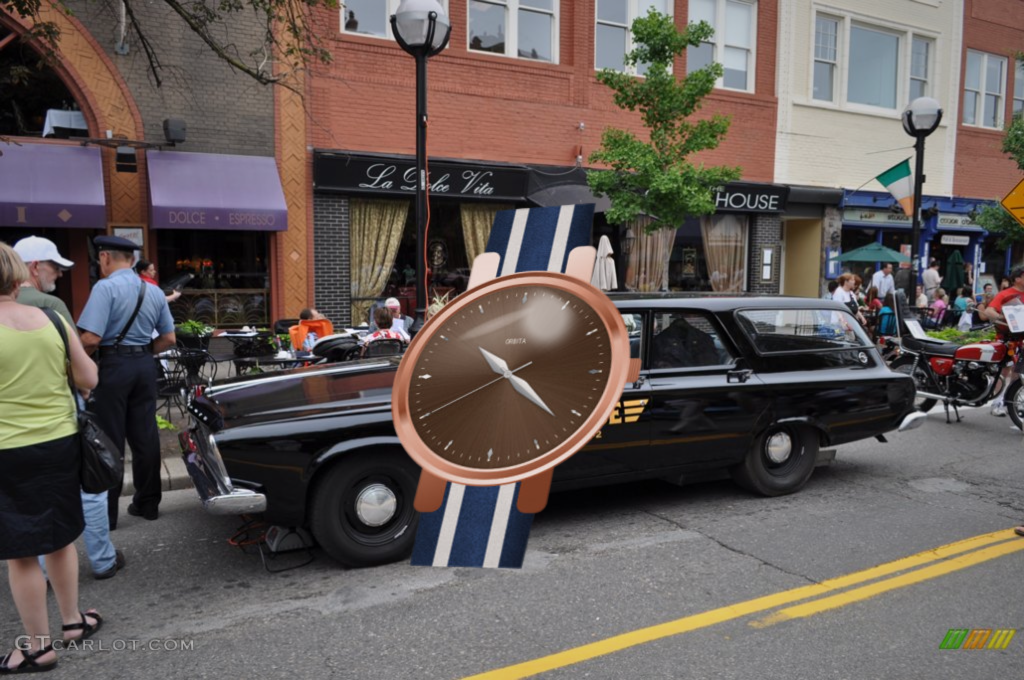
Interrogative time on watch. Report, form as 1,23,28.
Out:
10,21,40
